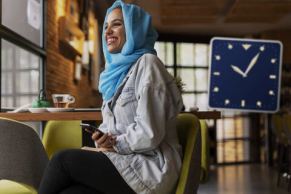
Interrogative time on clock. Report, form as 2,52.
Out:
10,05
